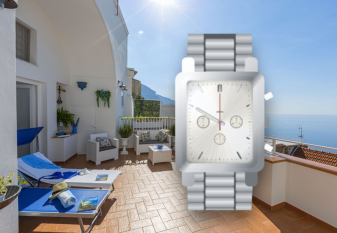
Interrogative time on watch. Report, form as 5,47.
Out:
9,50
